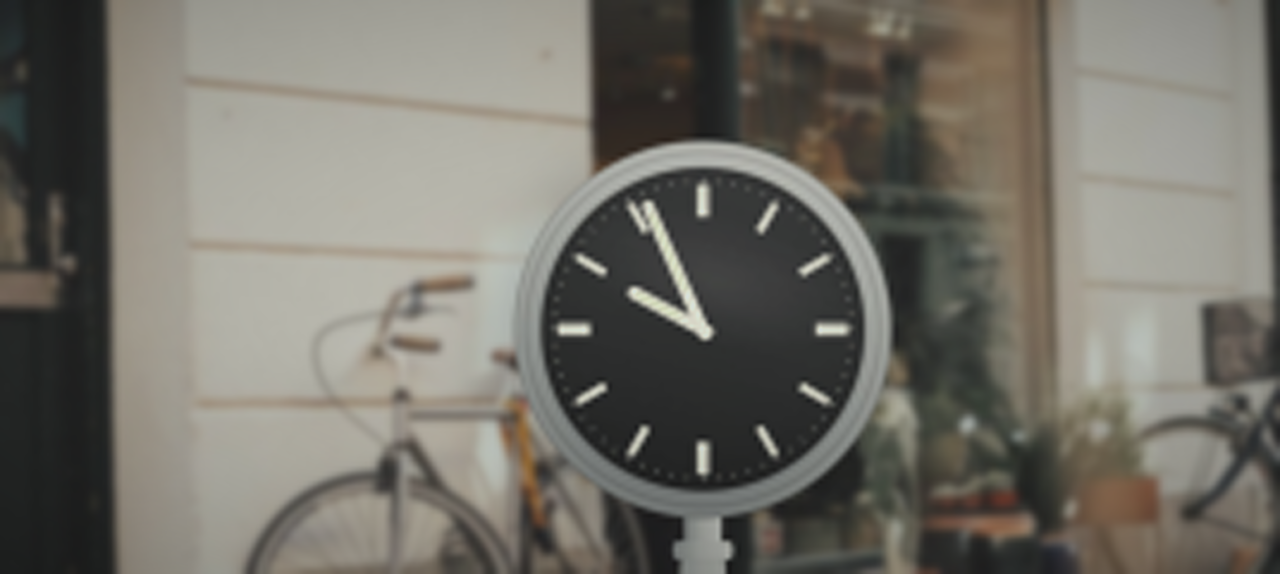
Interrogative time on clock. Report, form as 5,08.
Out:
9,56
